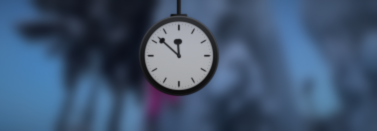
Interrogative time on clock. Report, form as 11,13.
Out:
11,52
